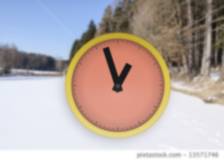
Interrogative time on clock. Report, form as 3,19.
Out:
12,57
